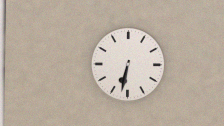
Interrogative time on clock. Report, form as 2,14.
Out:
6,32
